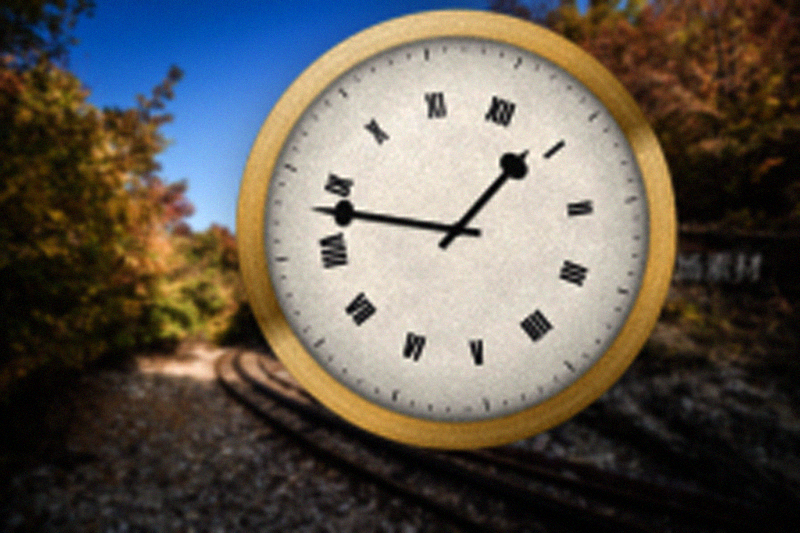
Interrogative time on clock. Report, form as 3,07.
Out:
12,43
